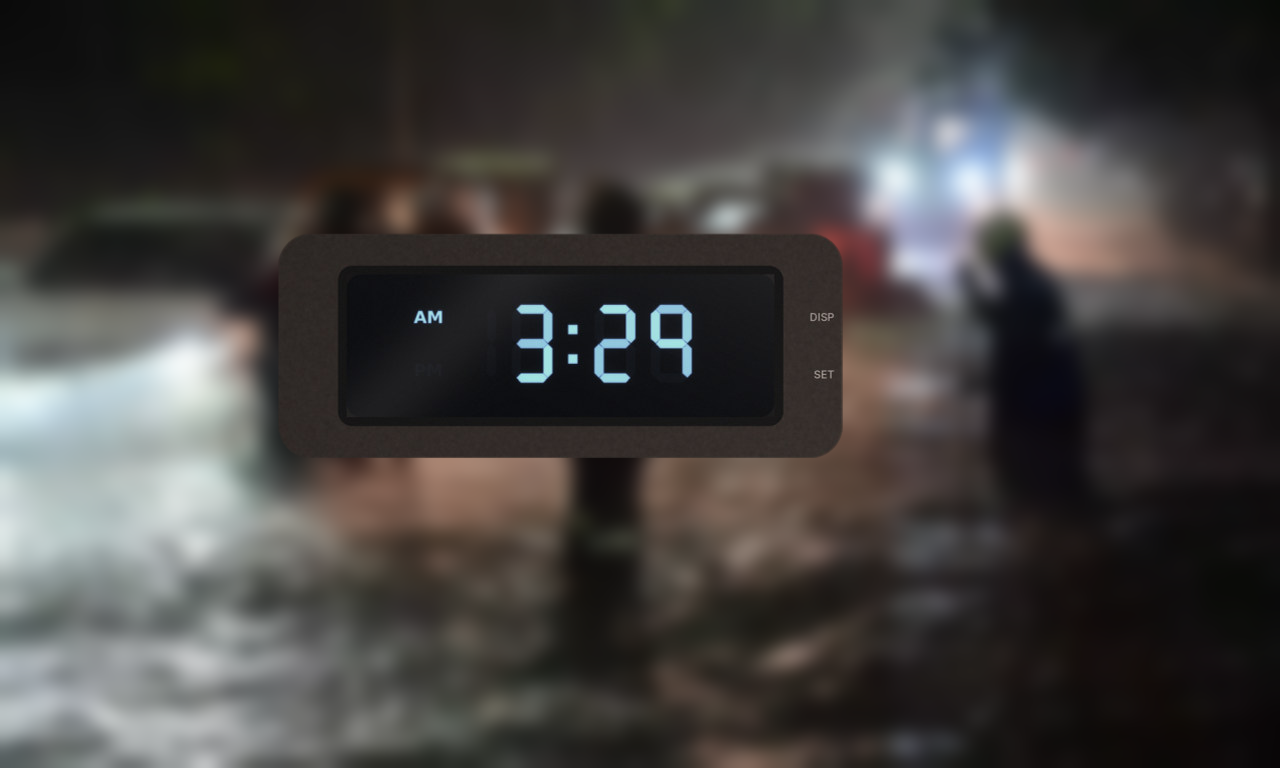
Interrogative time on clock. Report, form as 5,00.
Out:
3,29
